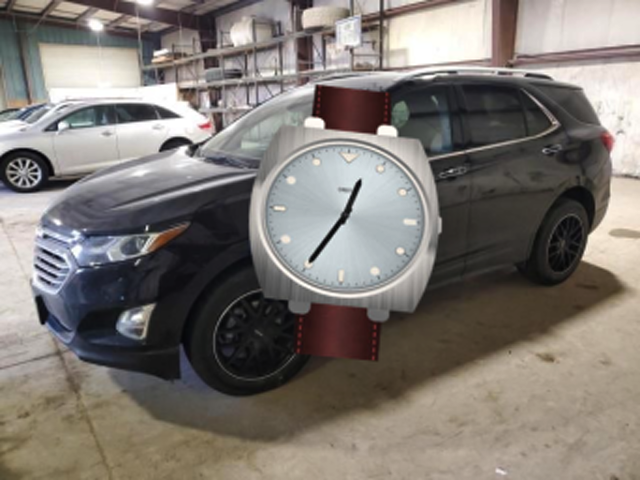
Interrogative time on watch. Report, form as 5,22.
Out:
12,35
